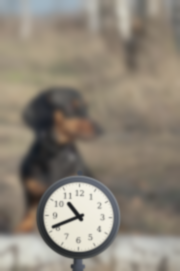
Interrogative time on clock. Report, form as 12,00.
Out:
10,41
